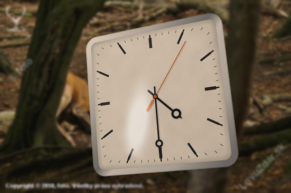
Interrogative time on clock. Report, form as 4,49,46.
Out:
4,30,06
